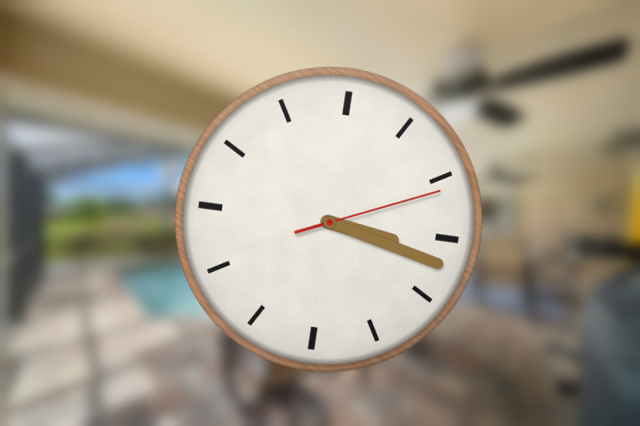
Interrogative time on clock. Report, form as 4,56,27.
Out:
3,17,11
